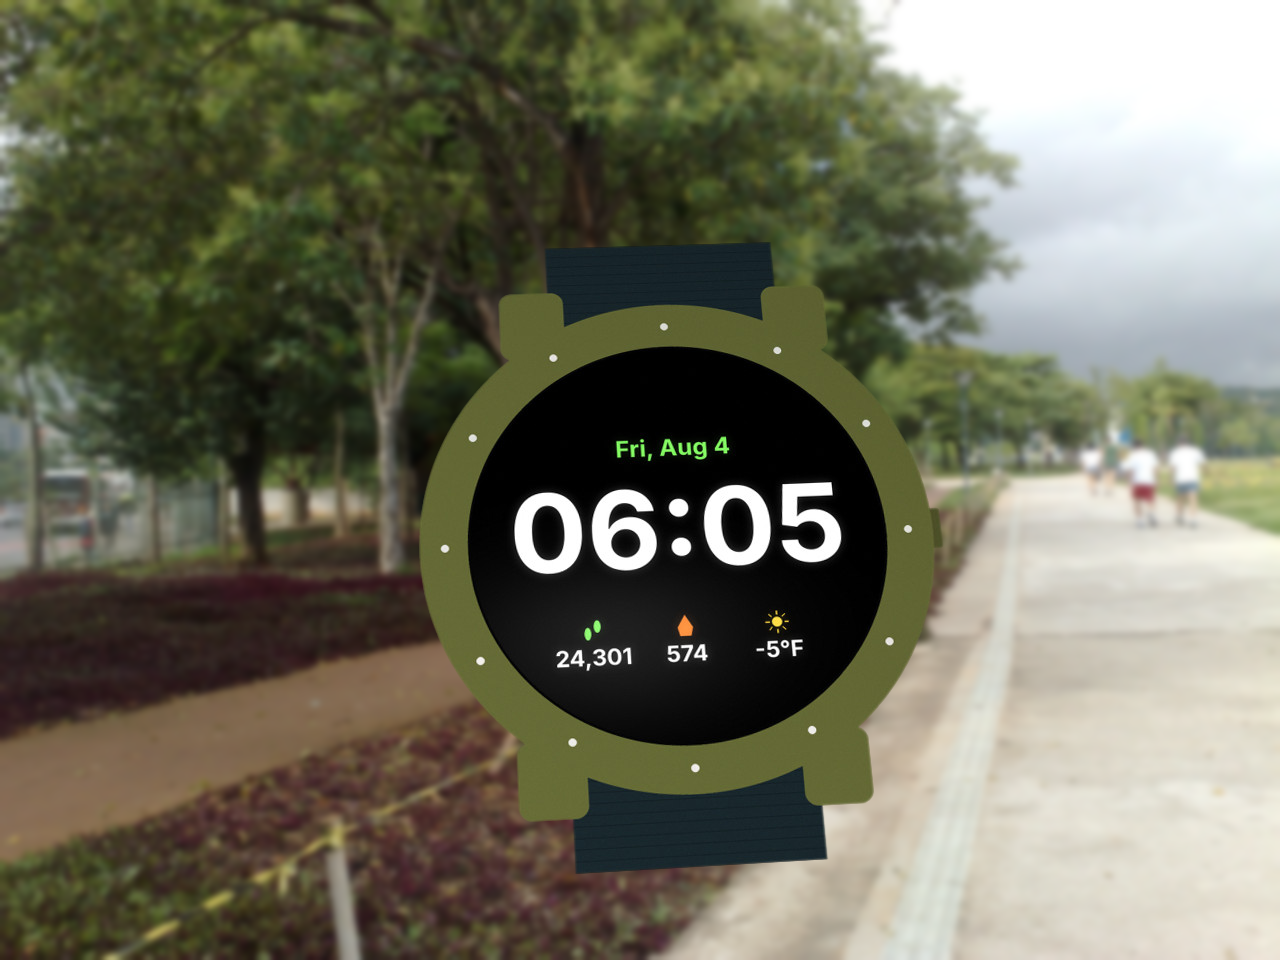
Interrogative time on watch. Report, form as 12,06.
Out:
6,05
